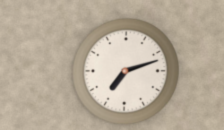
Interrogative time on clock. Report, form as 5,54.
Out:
7,12
